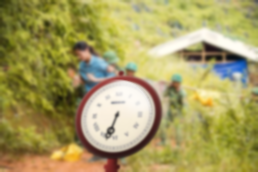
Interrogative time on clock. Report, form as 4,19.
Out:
6,33
